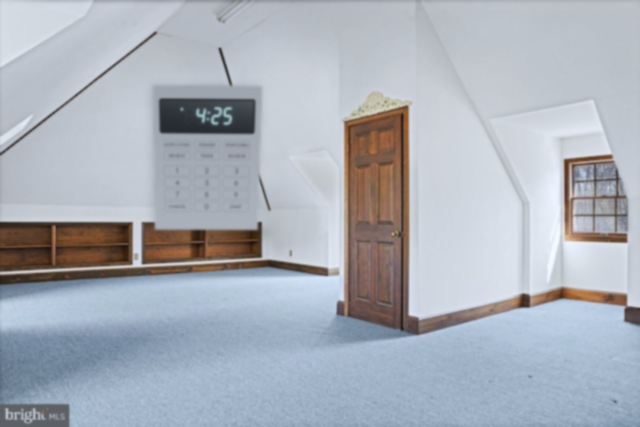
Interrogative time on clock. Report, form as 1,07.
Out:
4,25
